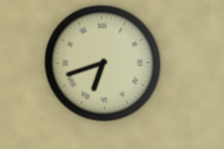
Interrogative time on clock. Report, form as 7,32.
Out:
6,42
